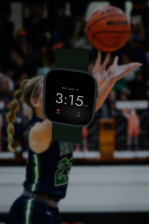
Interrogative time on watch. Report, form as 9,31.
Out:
3,15
